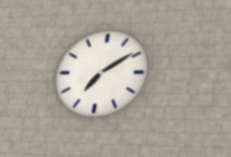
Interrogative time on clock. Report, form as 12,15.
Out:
7,09
